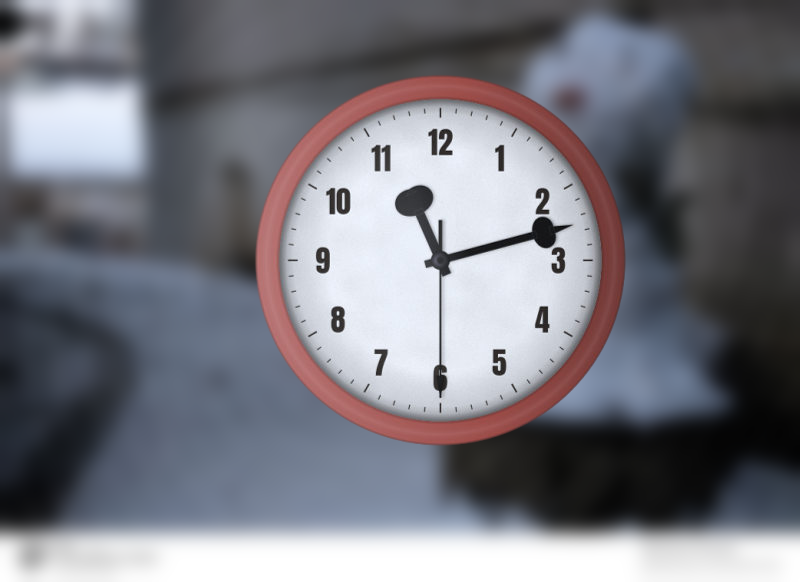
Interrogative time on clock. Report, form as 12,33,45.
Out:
11,12,30
